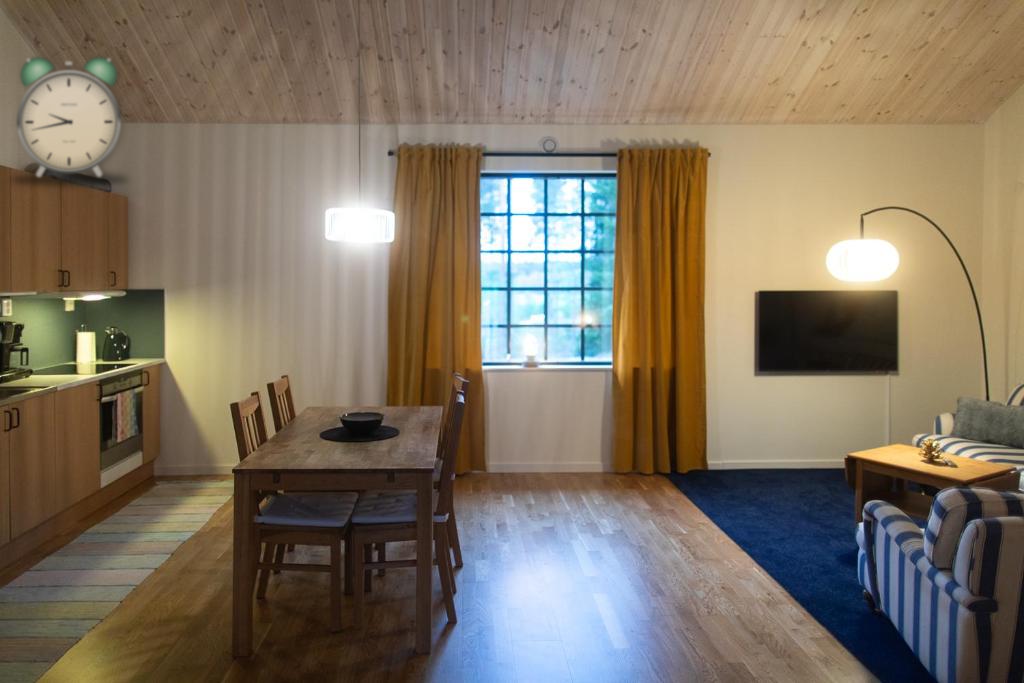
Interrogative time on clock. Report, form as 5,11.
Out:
9,43
